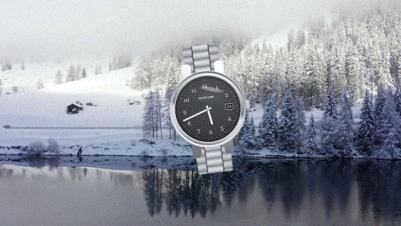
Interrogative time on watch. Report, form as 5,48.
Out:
5,42
